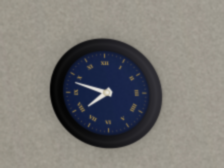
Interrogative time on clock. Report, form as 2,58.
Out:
7,48
